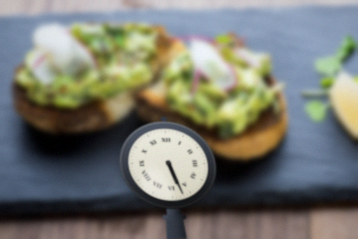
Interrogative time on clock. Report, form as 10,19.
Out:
5,27
